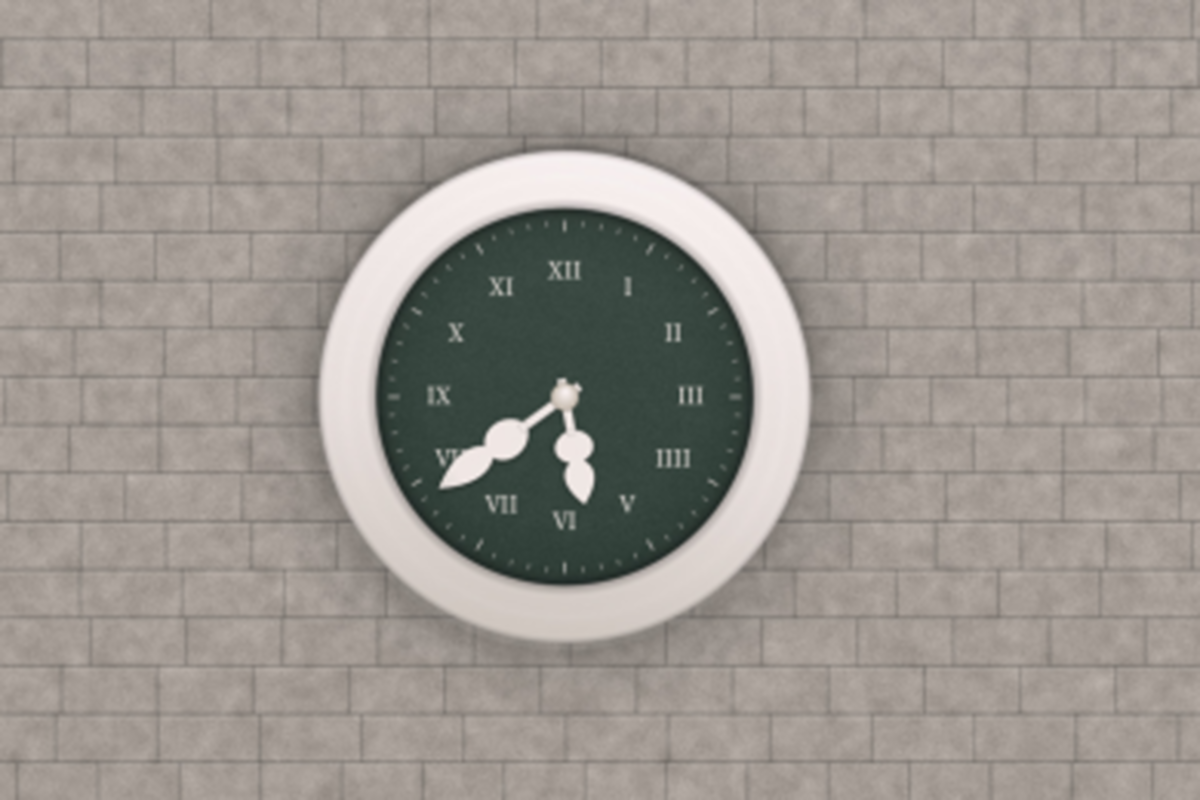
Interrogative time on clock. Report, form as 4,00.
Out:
5,39
